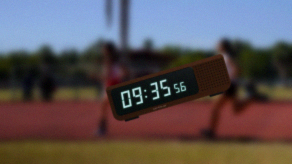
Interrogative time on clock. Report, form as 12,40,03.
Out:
9,35,56
